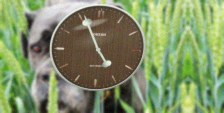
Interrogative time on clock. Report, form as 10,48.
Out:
4,56
